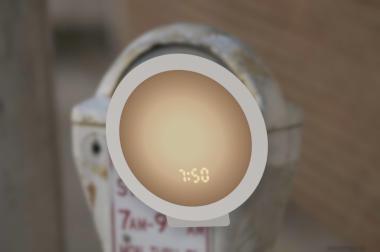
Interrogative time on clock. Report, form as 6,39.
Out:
7,50
